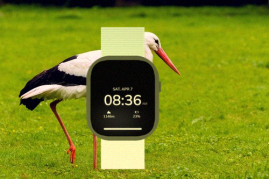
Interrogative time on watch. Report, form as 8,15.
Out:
8,36
